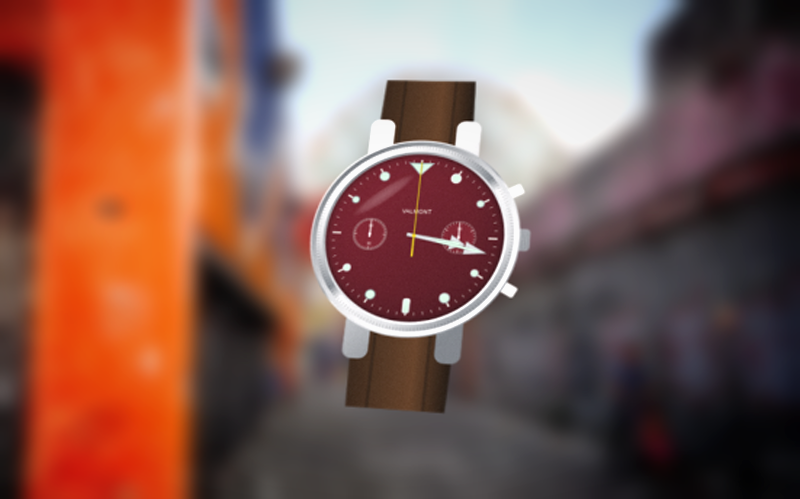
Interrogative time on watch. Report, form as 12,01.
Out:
3,17
